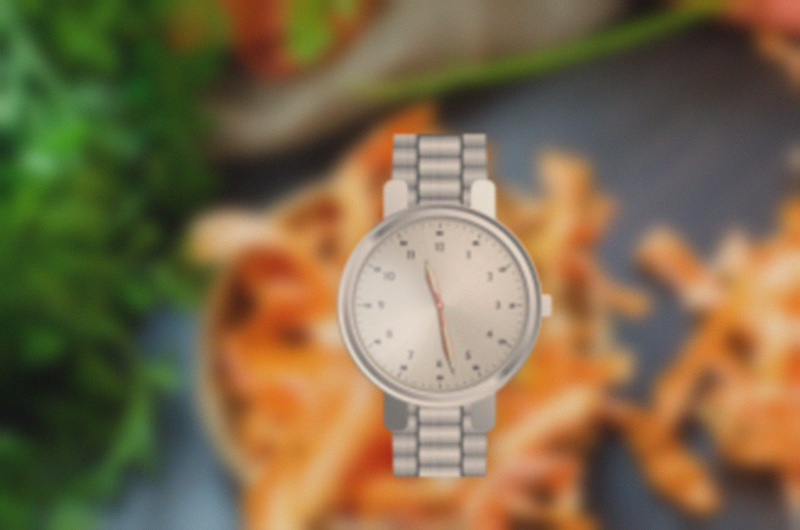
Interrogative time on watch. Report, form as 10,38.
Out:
11,28
